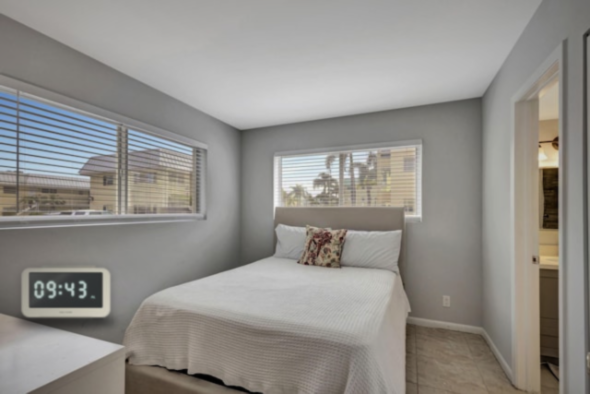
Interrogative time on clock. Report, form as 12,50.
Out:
9,43
